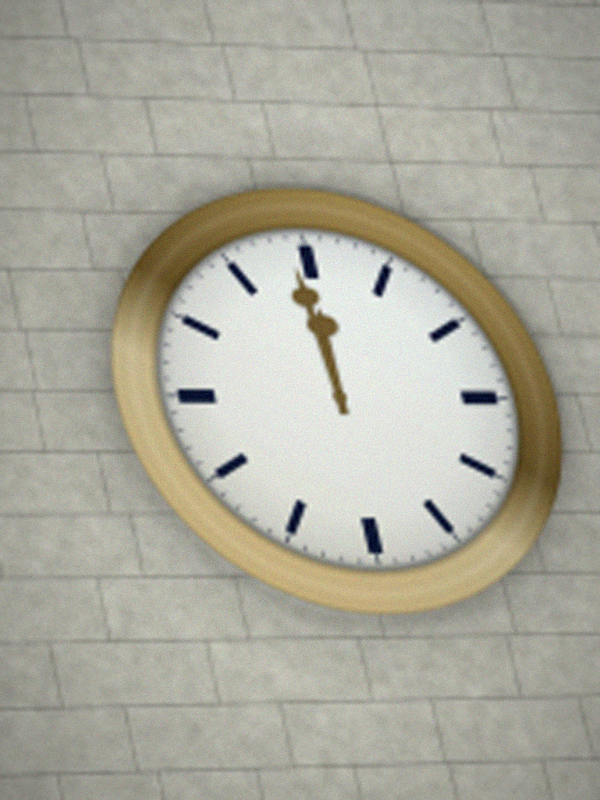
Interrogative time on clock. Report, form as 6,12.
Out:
11,59
